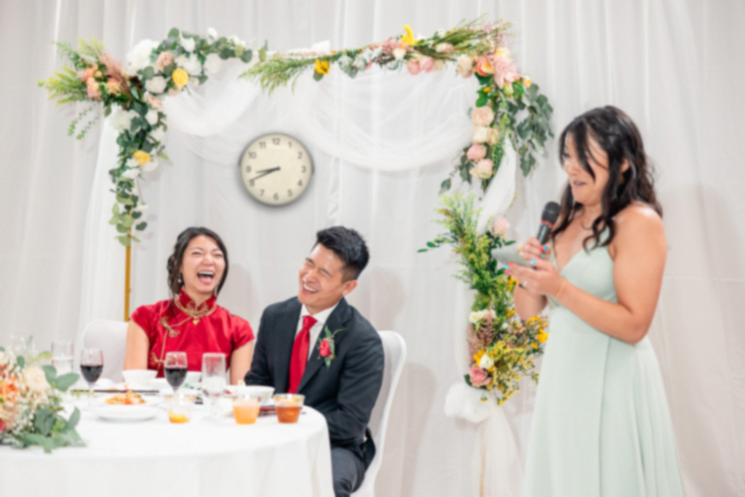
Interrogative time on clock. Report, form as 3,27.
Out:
8,41
